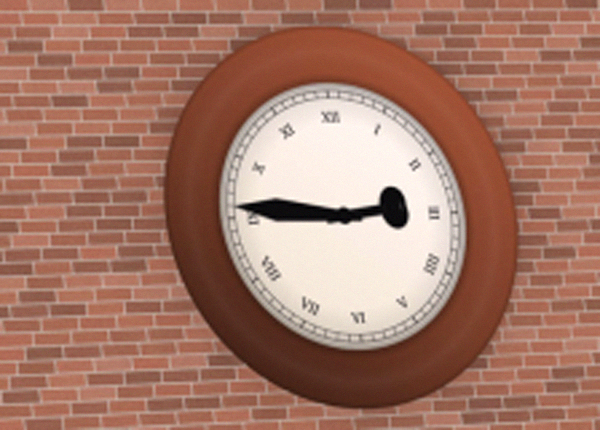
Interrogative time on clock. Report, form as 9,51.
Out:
2,46
